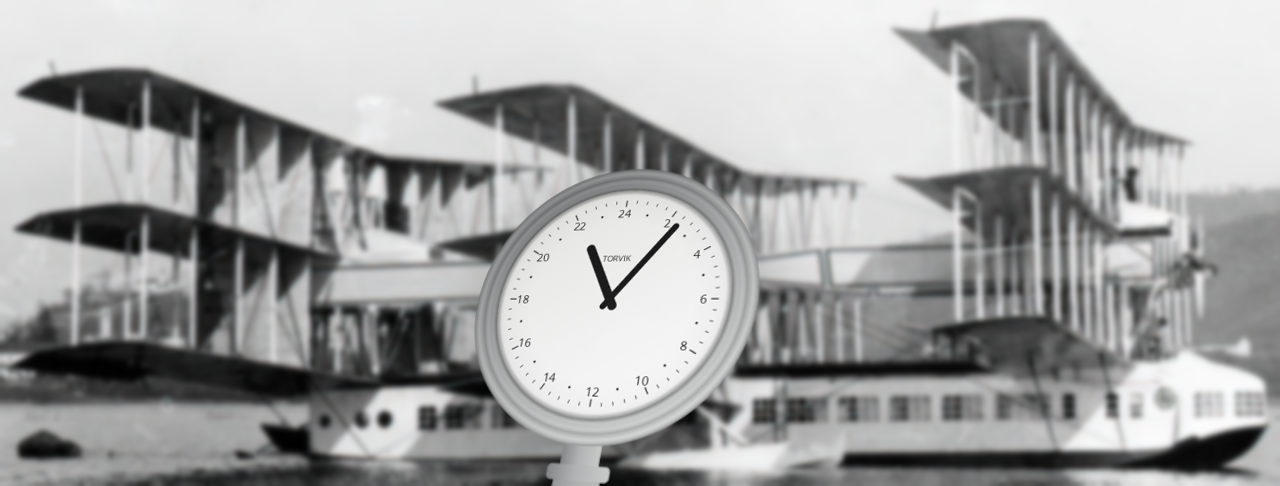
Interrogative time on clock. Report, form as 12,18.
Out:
22,06
